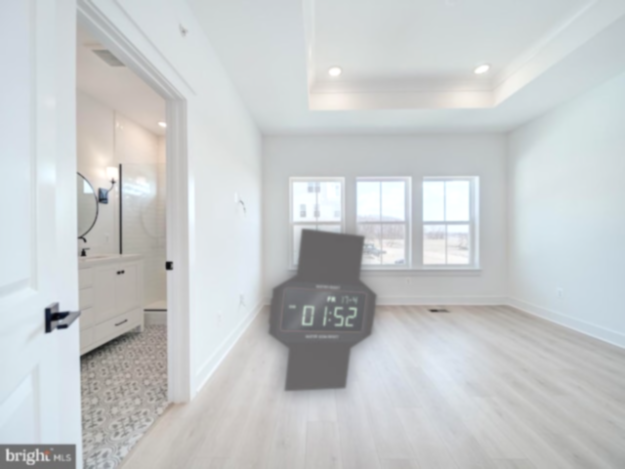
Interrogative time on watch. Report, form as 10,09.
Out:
1,52
